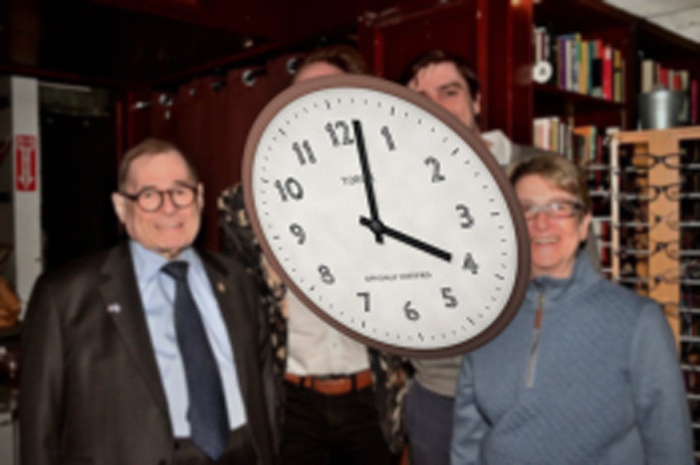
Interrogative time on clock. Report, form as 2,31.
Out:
4,02
